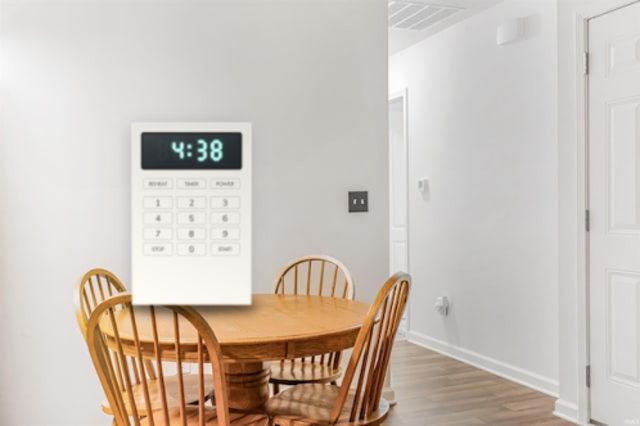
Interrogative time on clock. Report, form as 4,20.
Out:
4,38
